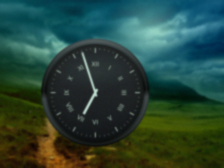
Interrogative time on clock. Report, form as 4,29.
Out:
6,57
